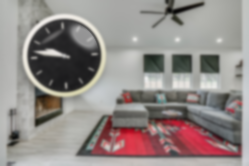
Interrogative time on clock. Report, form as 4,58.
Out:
9,47
